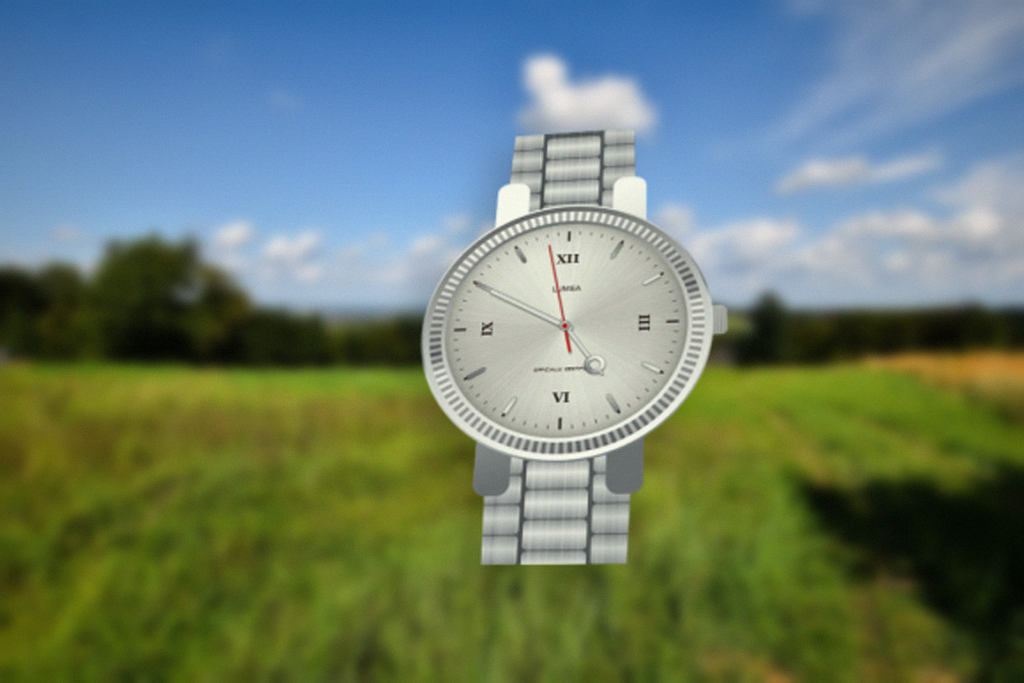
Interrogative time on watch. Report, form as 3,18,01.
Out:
4,49,58
